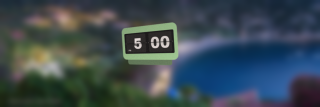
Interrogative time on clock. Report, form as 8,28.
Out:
5,00
